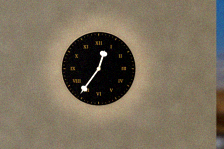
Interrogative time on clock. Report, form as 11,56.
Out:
12,36
